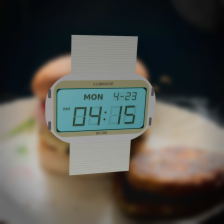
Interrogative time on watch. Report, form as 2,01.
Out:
4,15
